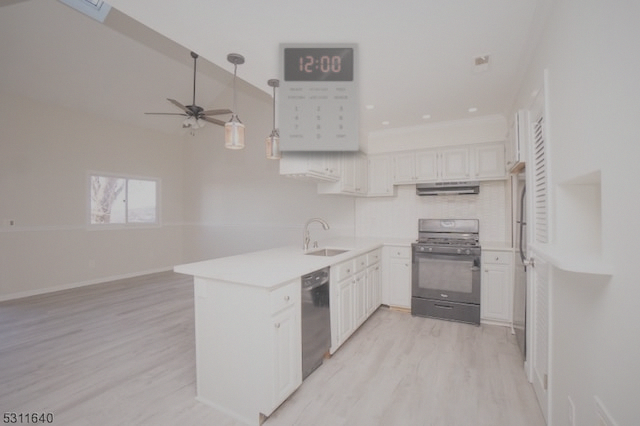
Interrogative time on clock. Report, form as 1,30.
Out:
12,00
